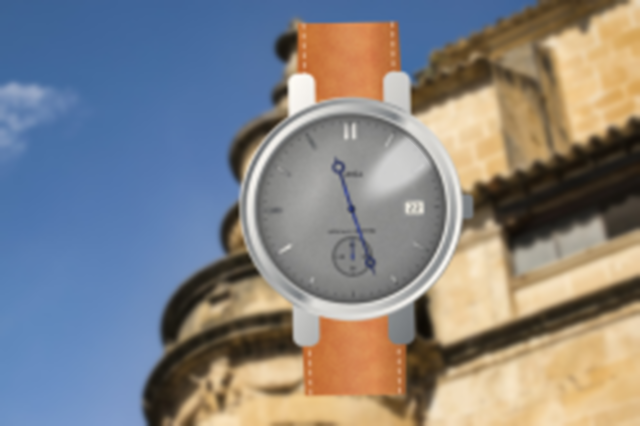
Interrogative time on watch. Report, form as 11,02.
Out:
11,27
